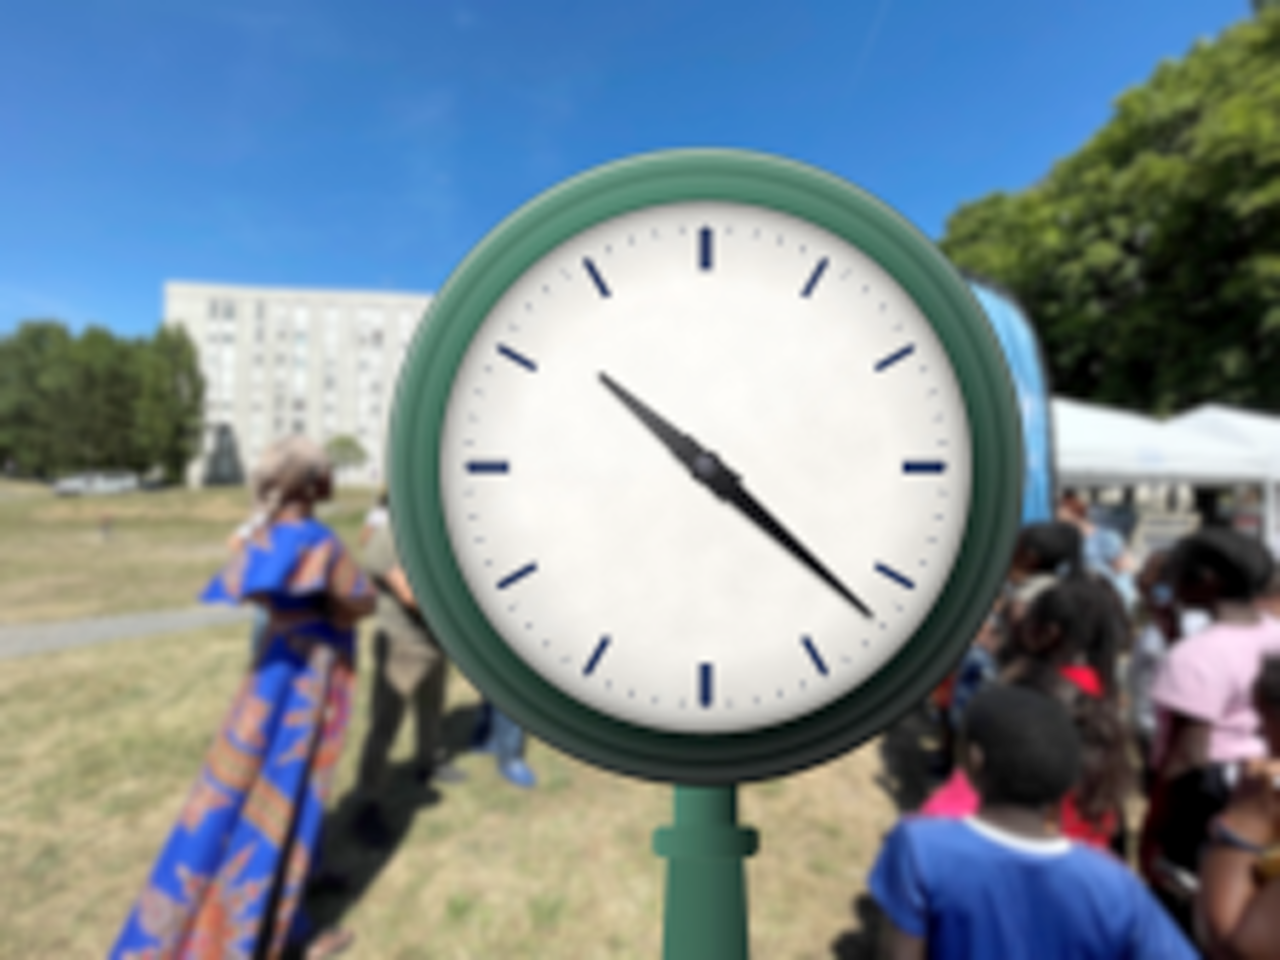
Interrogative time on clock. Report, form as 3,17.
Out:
10,22
